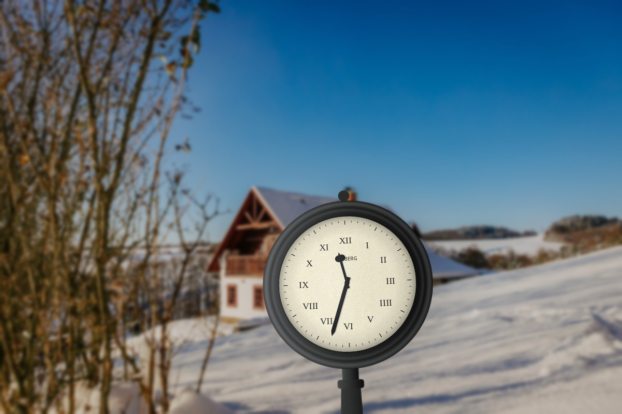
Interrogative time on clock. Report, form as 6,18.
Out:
11,33
